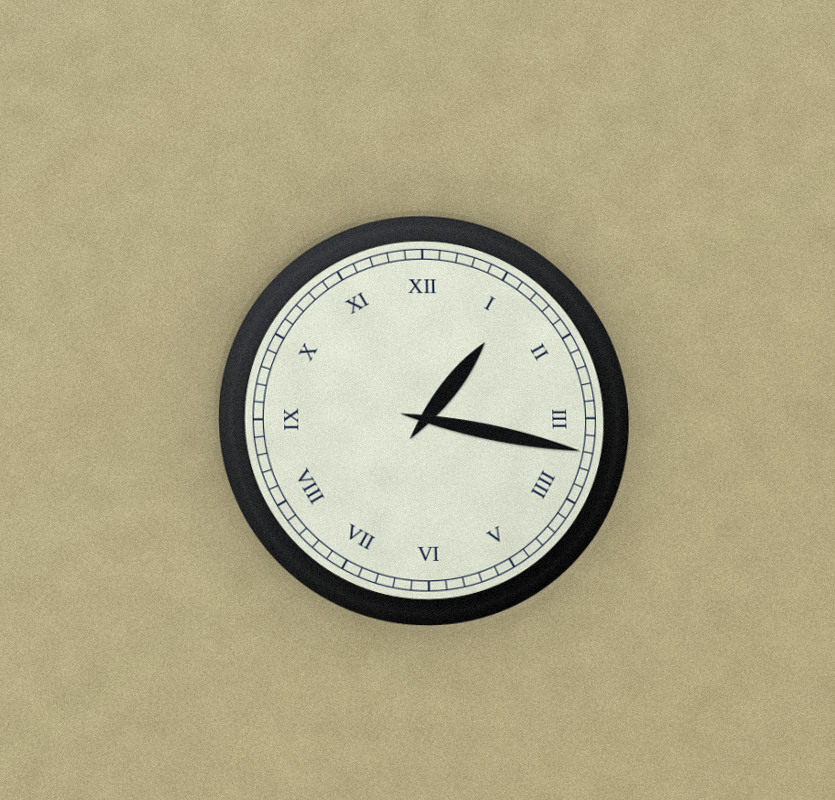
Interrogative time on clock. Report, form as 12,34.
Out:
1,17
